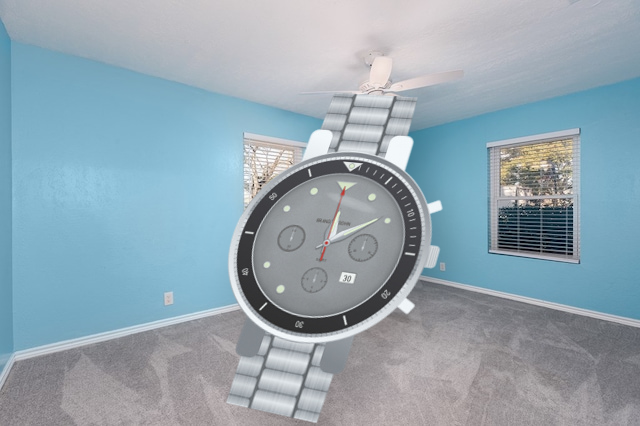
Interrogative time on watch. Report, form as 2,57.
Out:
12,09
